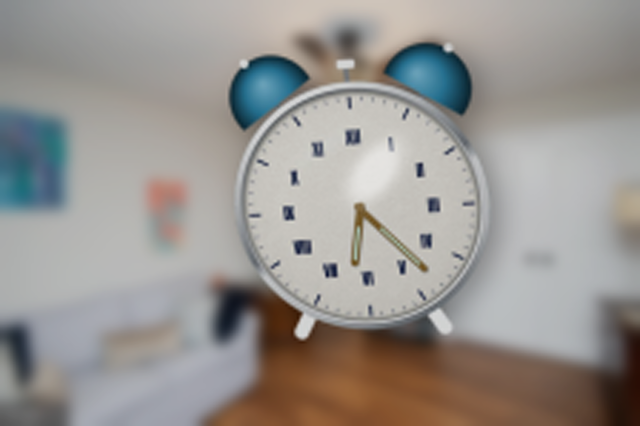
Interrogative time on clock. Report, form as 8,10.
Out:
6,23
